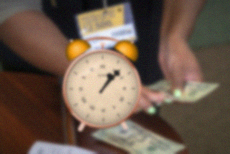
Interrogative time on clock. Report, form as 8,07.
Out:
1,07
